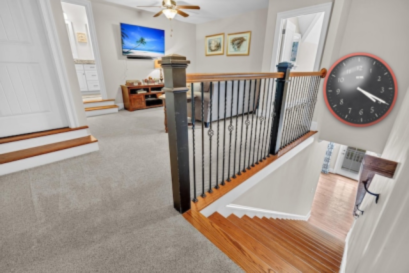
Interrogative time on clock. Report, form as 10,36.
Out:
4,20
